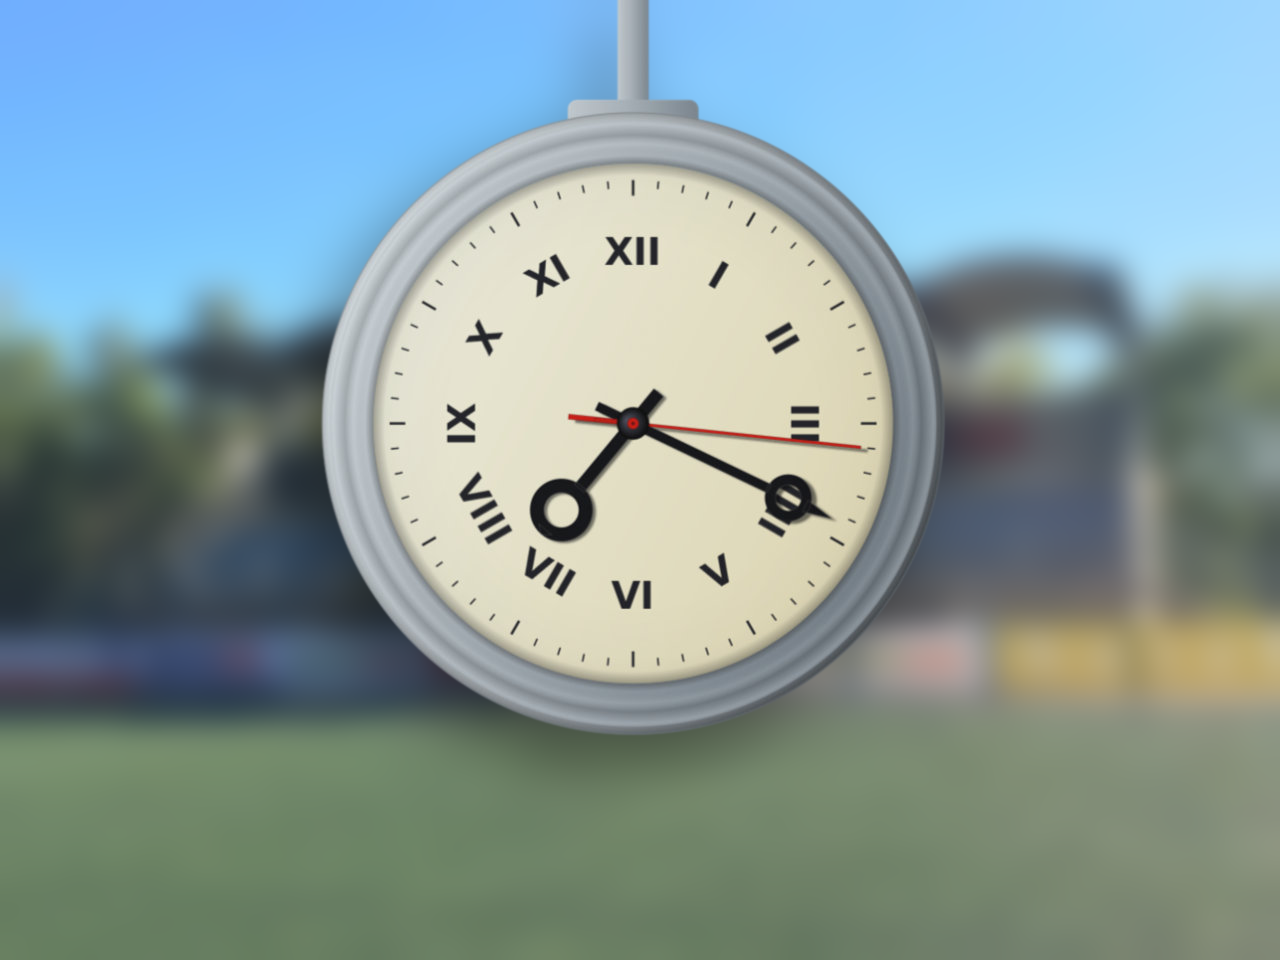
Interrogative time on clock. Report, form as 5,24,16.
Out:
7,19,16
